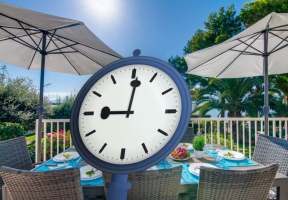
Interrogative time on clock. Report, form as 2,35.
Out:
9,01
